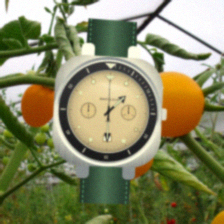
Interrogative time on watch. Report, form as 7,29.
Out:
1,30
